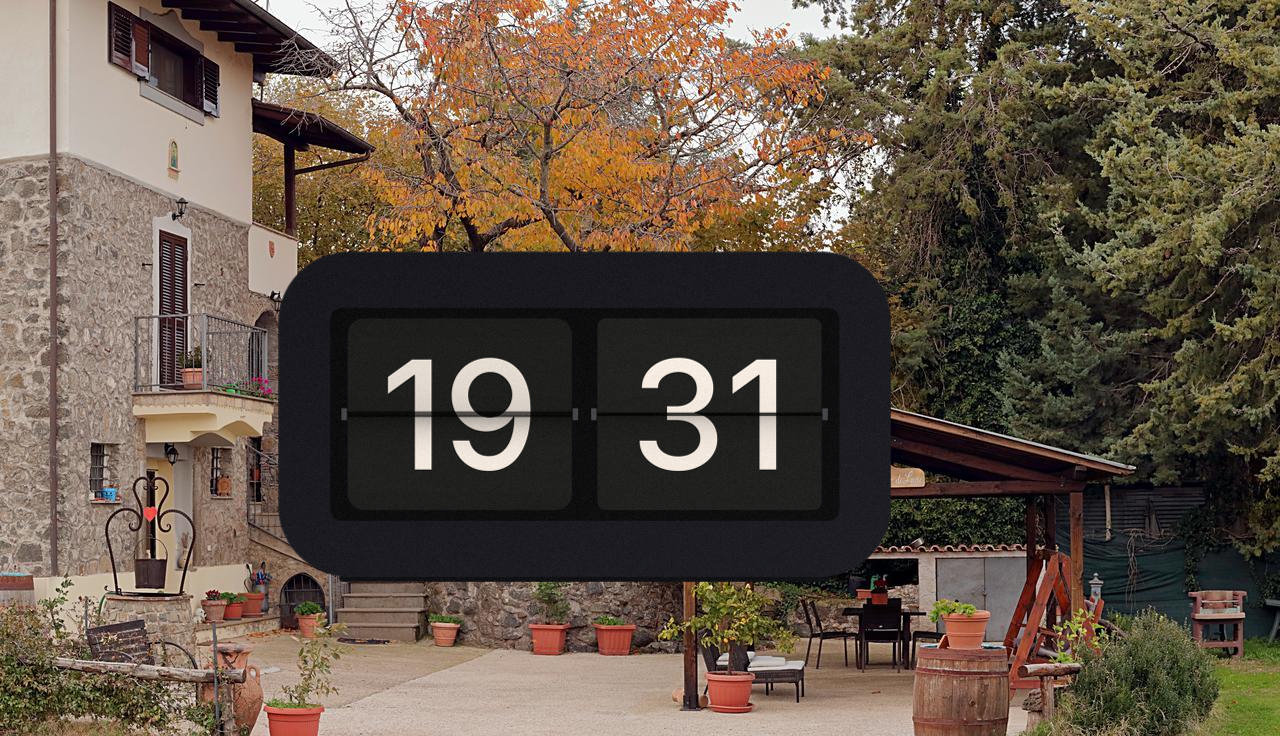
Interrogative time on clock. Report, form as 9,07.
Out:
19,31
